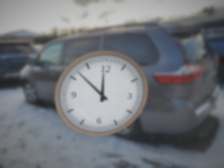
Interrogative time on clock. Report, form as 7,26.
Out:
11,52
